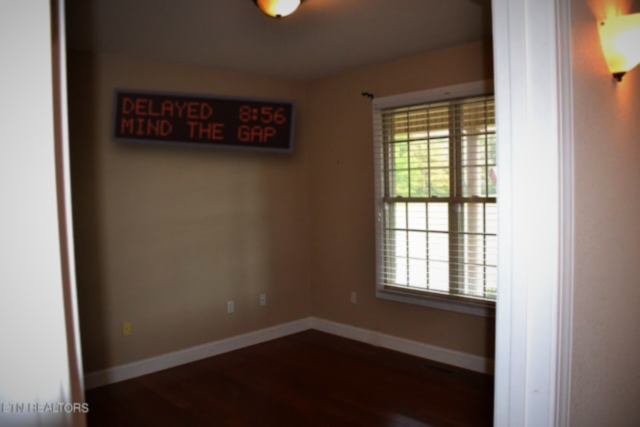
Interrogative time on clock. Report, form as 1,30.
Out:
8,56
